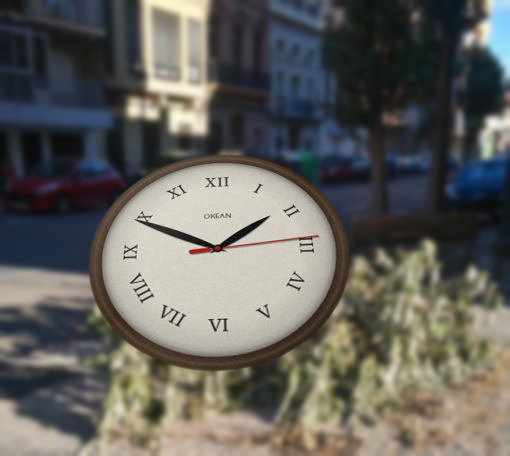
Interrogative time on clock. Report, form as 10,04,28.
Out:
1,49,14
